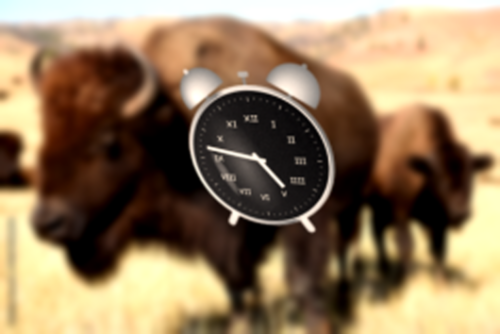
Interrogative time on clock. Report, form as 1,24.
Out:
4,47
